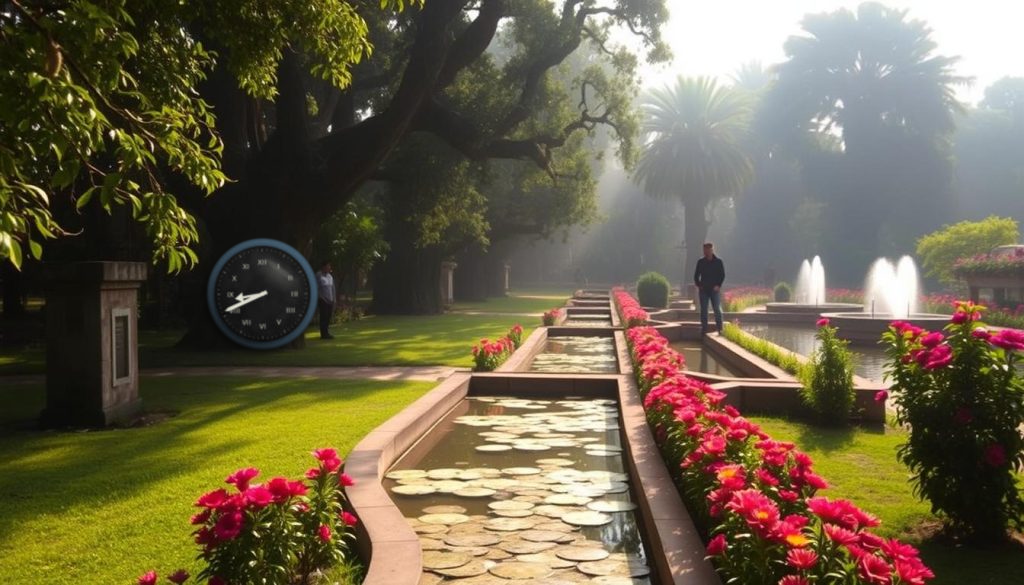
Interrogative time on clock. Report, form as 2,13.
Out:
8,41
